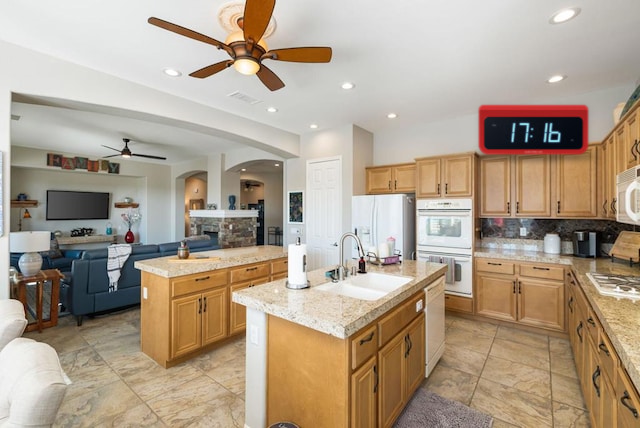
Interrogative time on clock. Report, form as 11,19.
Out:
17,16
